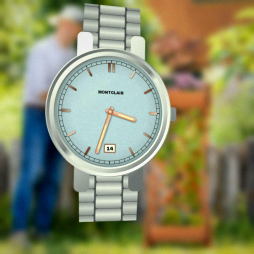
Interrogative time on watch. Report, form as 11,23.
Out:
3,33
